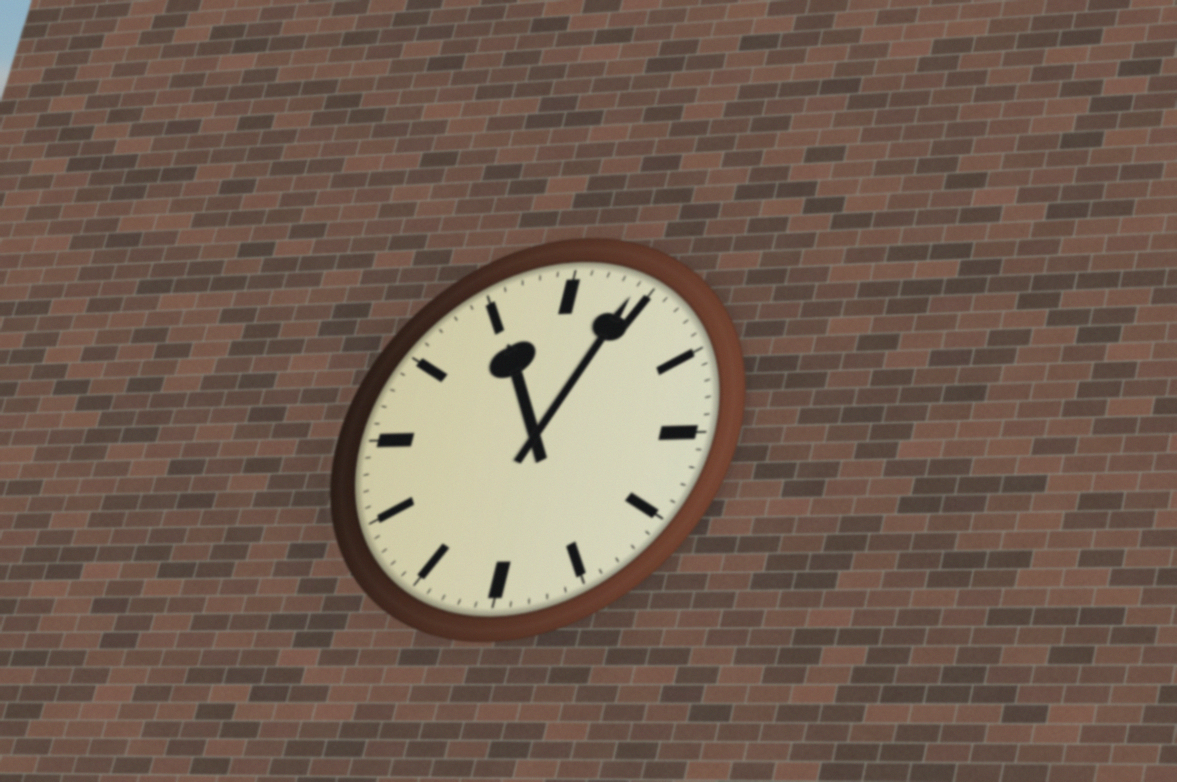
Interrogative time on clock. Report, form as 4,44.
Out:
11,04
